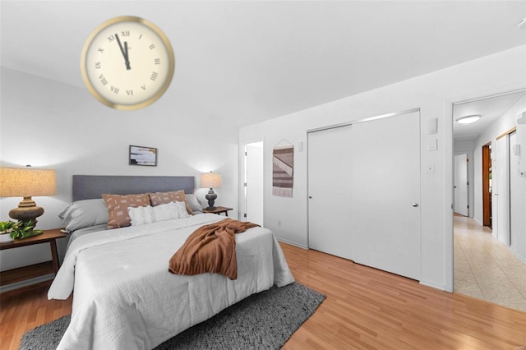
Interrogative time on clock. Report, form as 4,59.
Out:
11,57
